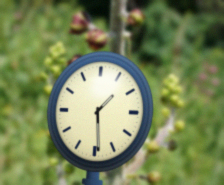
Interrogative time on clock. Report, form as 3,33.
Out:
1,29
